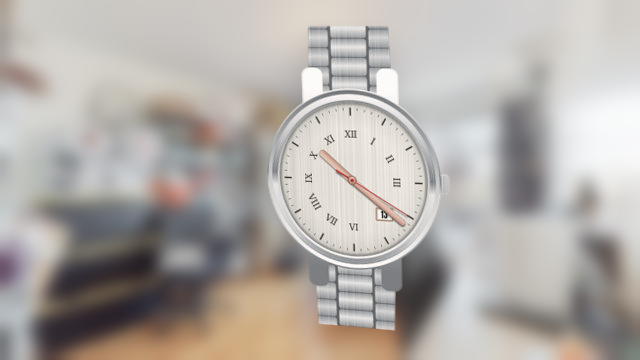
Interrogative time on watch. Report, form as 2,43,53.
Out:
10,21,20
